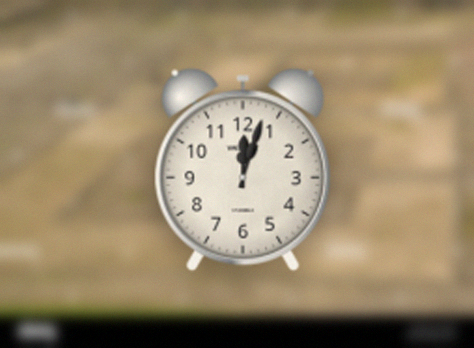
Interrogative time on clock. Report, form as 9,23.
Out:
12,03
